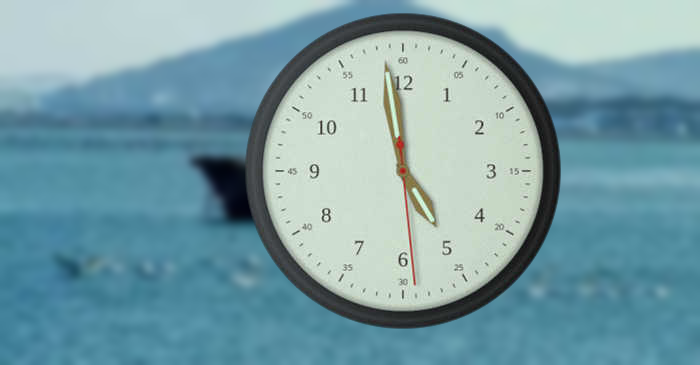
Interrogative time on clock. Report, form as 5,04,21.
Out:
4,58,29
